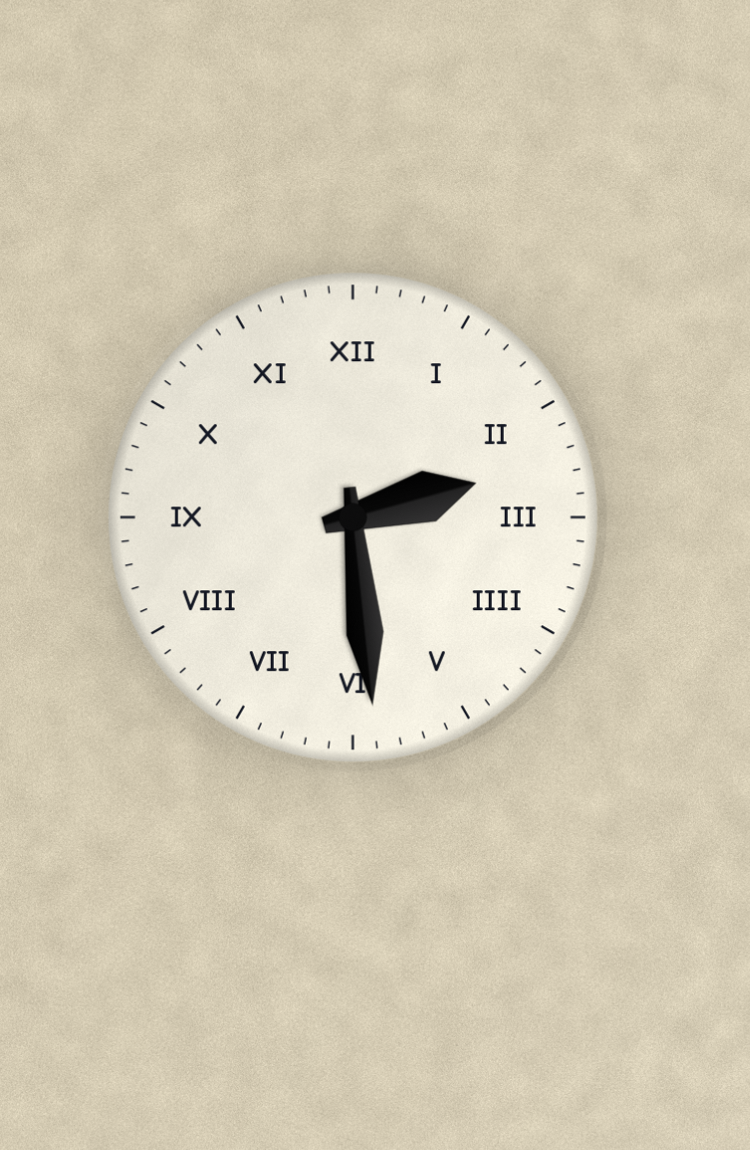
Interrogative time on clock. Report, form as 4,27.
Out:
2,29
